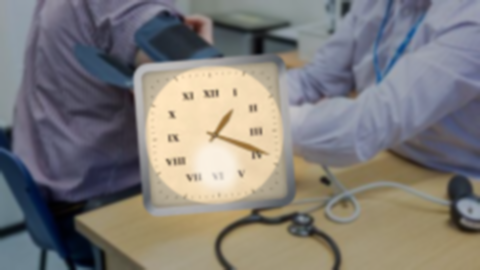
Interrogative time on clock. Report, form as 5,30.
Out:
1,19
